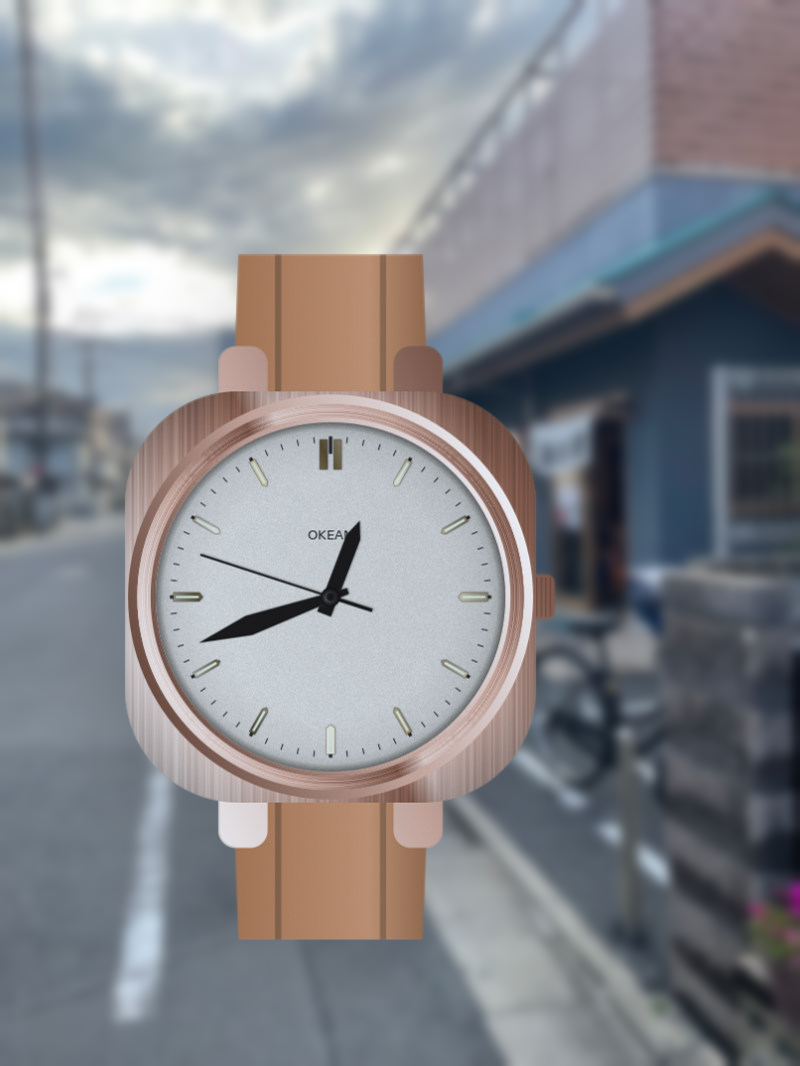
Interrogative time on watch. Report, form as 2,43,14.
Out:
12,41,48
